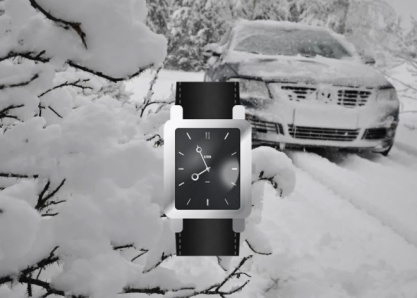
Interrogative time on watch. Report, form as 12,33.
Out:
7,56
